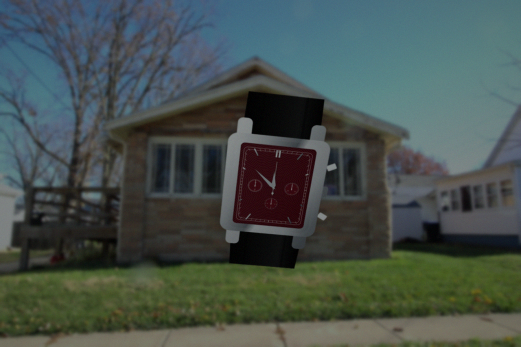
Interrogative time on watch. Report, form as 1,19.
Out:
11,52
